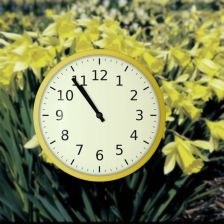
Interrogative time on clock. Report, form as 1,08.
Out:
10,54
